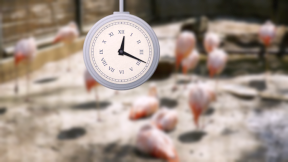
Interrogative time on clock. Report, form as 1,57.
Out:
12,19
